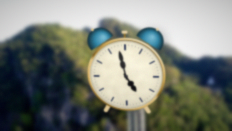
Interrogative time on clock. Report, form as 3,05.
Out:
4,58
